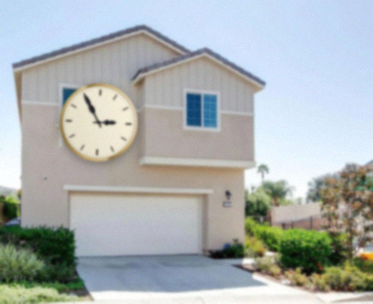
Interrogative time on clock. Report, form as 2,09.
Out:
2,55
